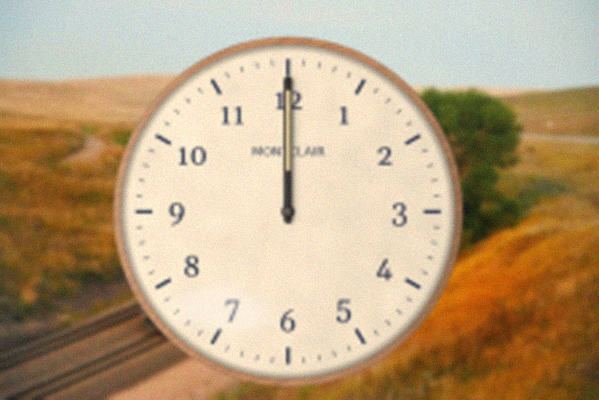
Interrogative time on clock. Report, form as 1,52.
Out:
12,00
